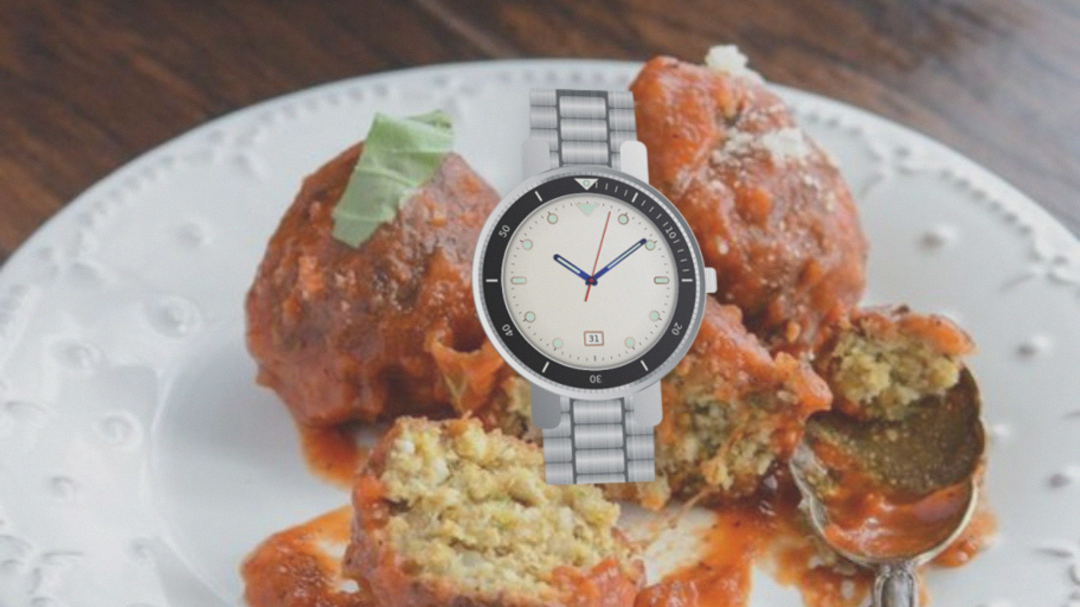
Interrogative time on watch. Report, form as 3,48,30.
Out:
10,09,03
